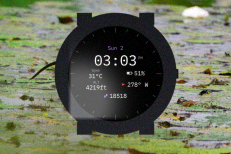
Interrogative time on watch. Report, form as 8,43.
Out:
3,03
